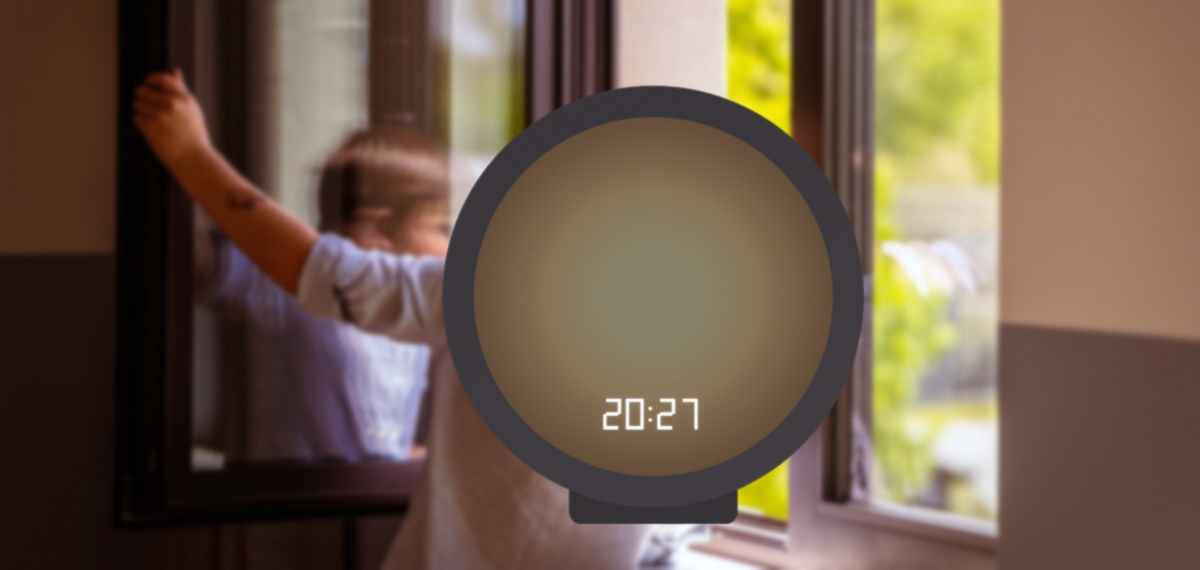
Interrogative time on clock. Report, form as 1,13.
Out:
20,27
